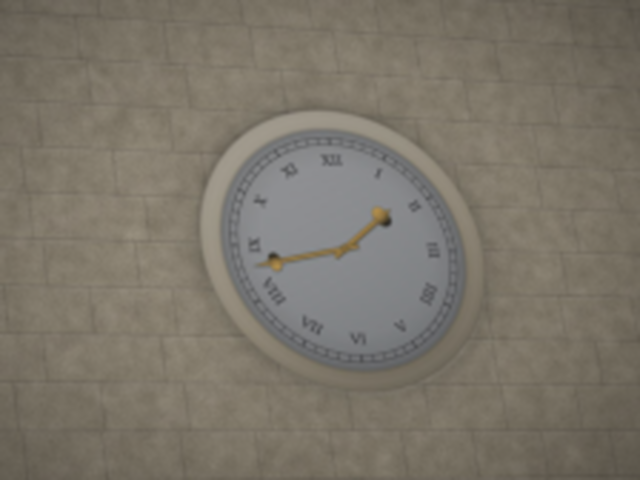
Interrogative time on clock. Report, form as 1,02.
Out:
1,43
